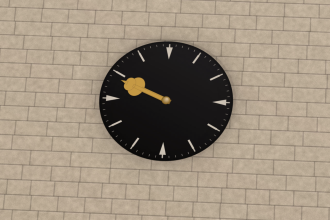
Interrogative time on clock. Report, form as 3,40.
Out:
9,49
